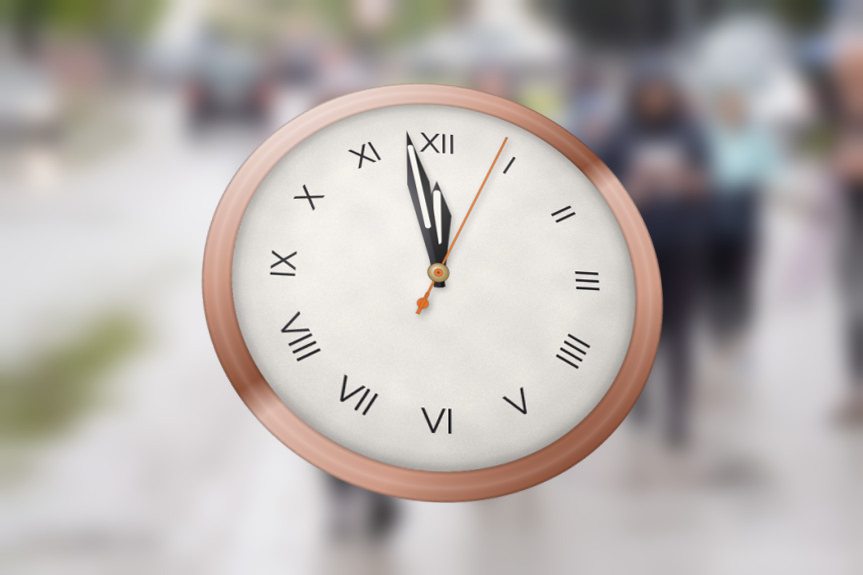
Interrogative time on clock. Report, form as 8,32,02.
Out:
11,58,04
